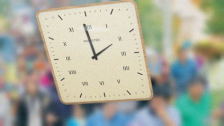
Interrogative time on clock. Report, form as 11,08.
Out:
1,59
